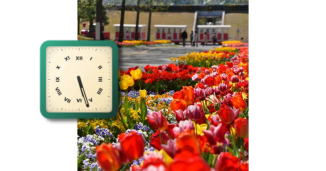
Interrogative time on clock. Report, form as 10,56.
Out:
5,27
